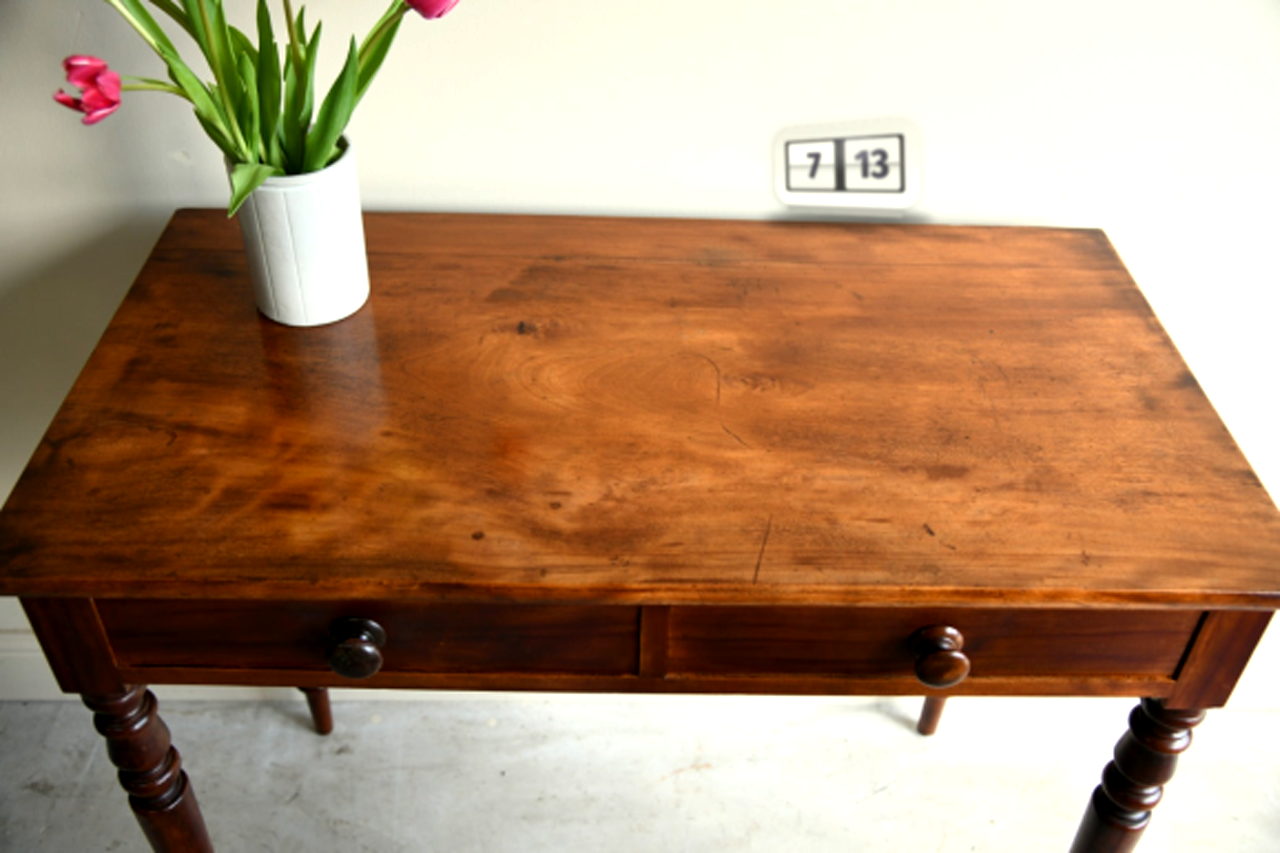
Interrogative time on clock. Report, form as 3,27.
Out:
7,13
